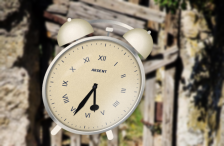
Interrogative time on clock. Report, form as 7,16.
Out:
5,34
